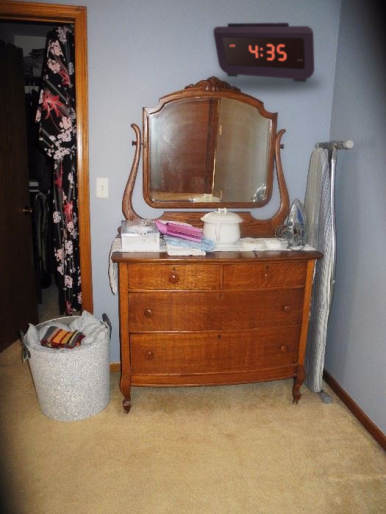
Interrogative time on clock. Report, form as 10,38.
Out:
4,35
